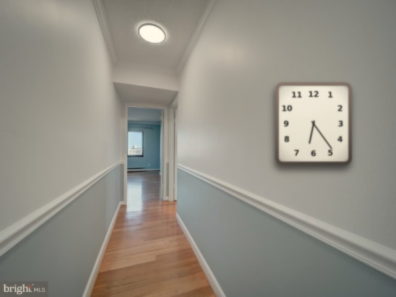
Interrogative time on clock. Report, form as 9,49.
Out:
6,24
